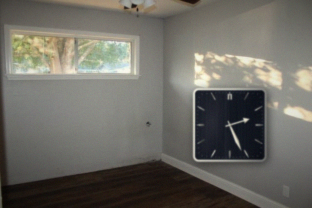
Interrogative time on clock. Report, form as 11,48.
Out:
2,26
